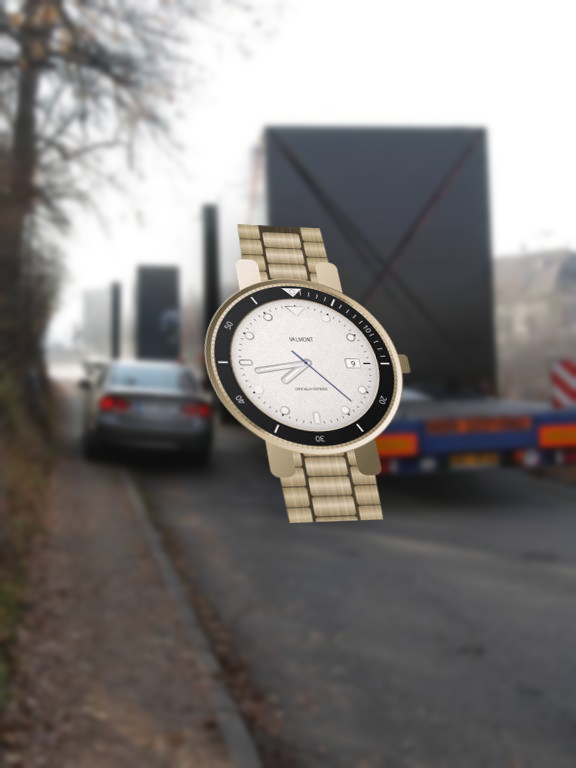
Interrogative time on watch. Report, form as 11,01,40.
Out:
7,43,23
